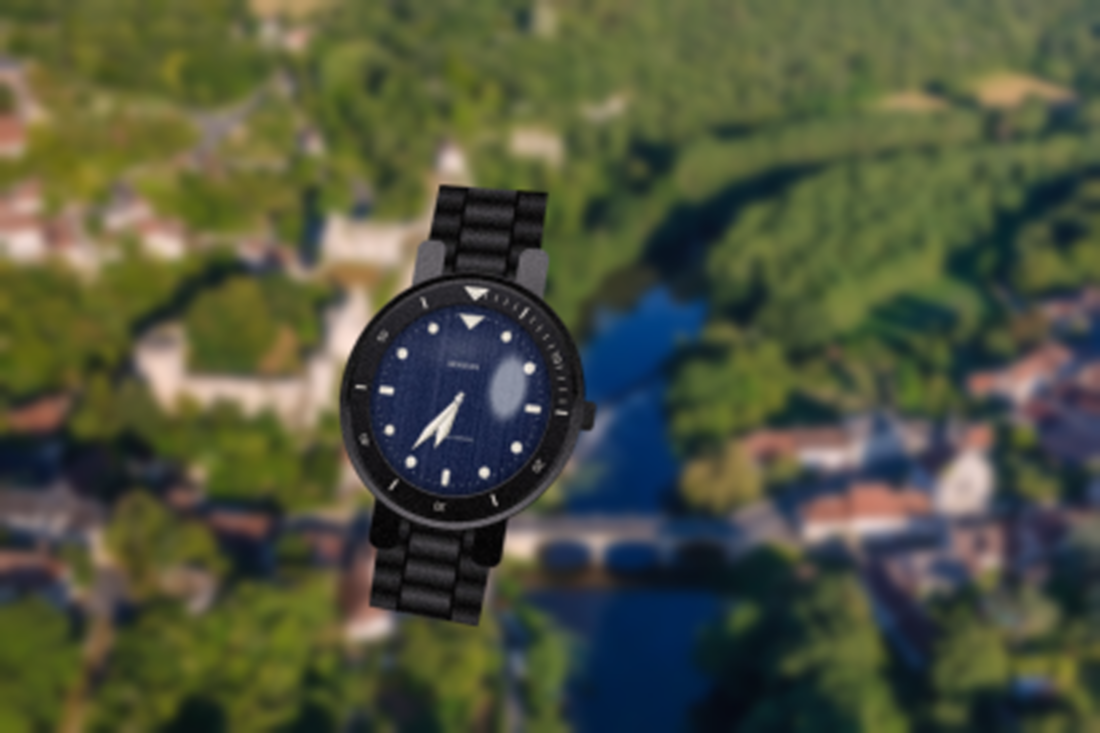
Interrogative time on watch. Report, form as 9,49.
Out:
6,36
